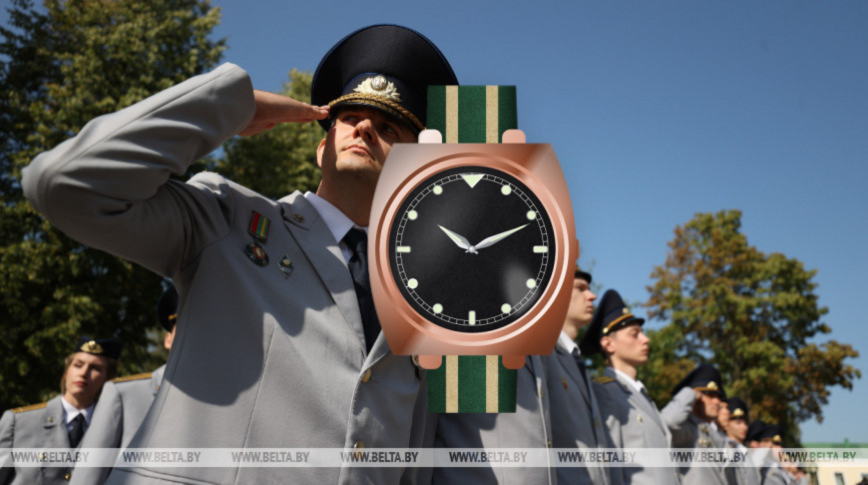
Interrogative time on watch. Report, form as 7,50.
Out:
10,11
